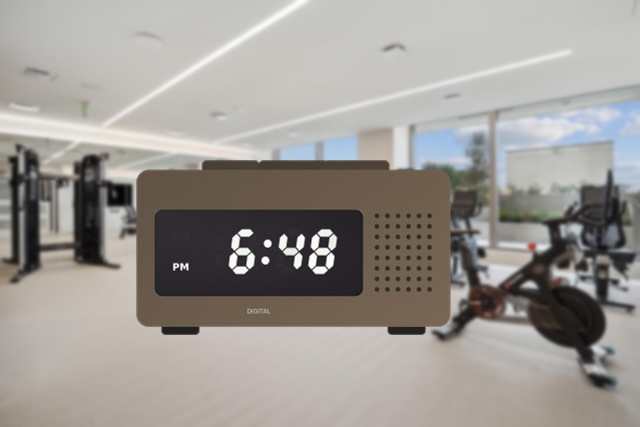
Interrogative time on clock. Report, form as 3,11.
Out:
6,48
